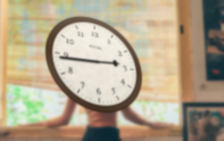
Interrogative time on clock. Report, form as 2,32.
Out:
2,44
